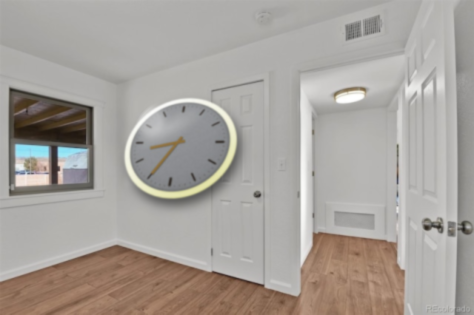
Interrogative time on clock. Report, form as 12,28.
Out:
8,35
